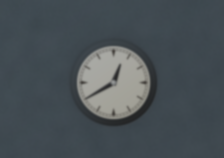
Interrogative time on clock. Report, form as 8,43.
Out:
12,40
